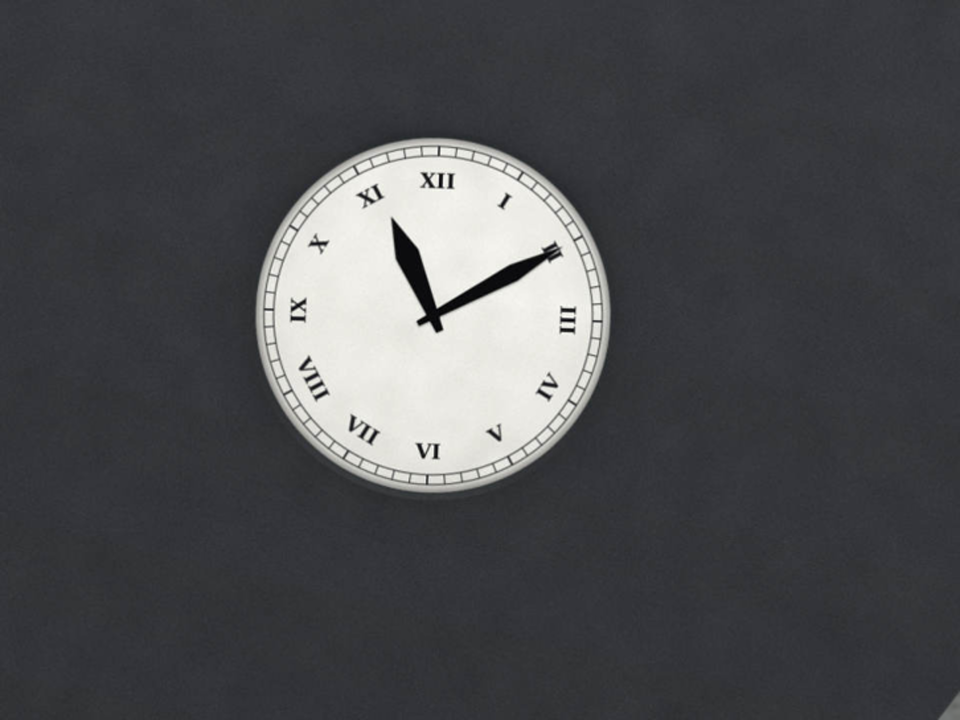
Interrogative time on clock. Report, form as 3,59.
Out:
11,10
